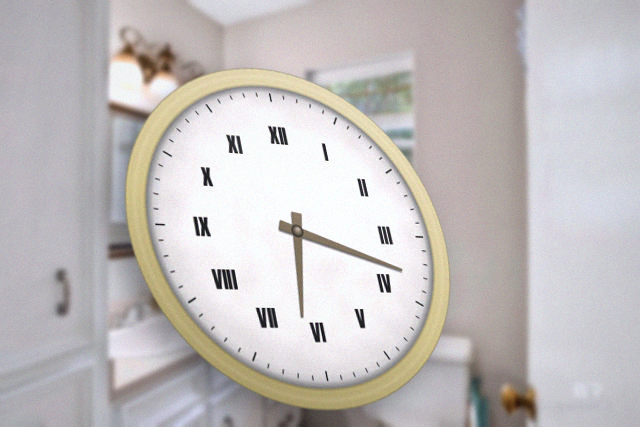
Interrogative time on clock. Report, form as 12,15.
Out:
6,18
